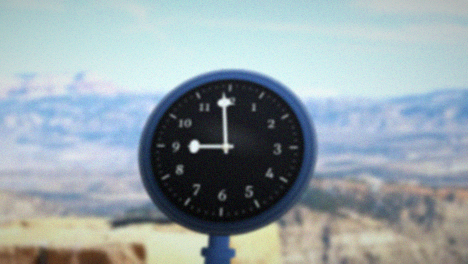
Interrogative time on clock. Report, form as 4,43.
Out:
8,59
